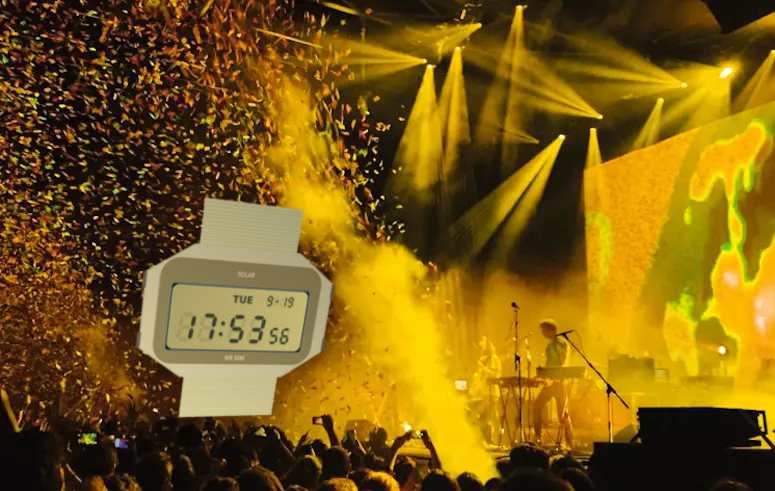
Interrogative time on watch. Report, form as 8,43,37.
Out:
17,53,56
